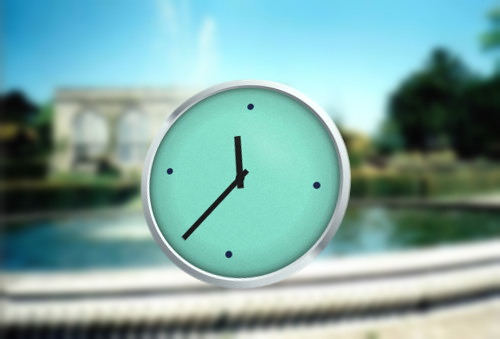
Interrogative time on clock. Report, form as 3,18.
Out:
11,36
